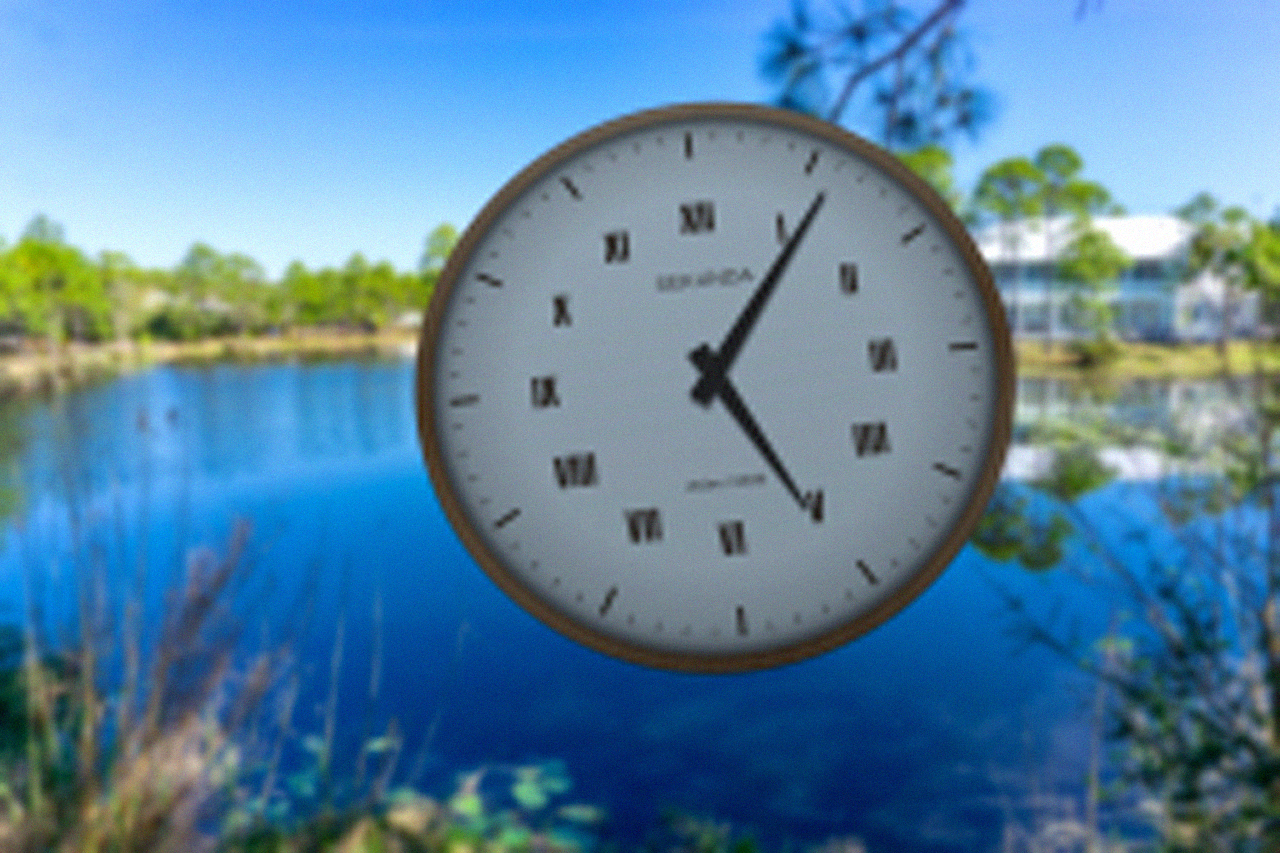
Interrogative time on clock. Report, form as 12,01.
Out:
5,06
